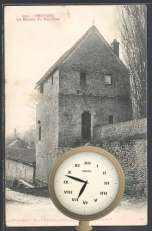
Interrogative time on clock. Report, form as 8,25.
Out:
6,48
